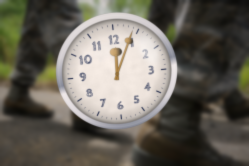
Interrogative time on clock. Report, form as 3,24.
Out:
12,04
